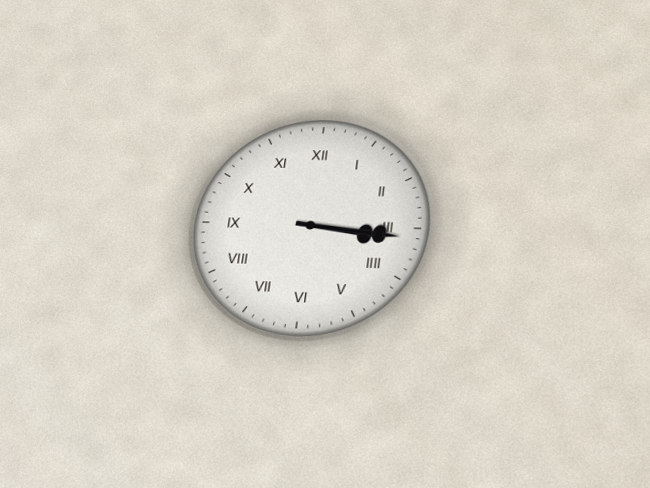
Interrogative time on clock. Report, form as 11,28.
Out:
3,16
